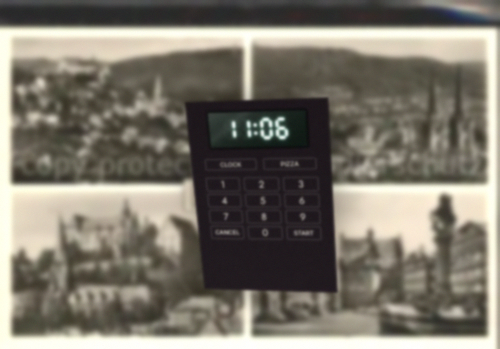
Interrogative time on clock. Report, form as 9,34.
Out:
11,06
